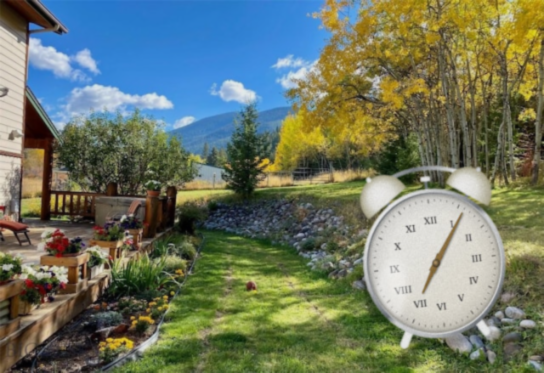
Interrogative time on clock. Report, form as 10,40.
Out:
7,06
